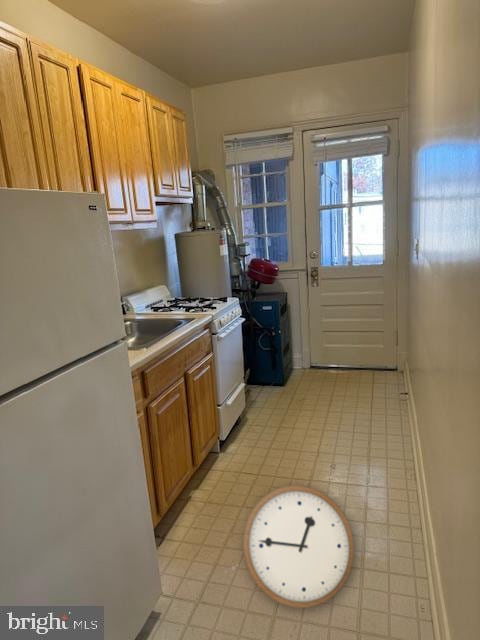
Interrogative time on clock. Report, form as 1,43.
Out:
12,46
